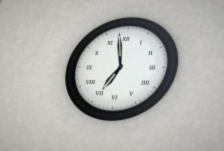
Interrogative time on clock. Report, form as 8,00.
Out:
6,58
